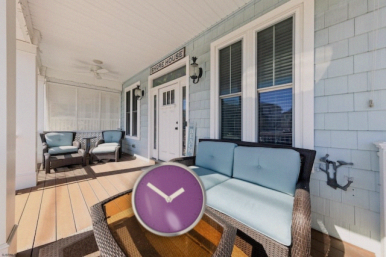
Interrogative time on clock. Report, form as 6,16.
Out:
1,51
